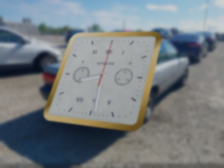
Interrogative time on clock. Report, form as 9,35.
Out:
8,29
